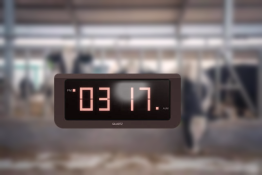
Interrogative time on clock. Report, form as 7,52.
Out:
3,17
